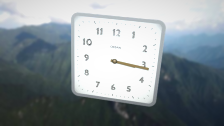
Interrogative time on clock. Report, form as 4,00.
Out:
3,16
